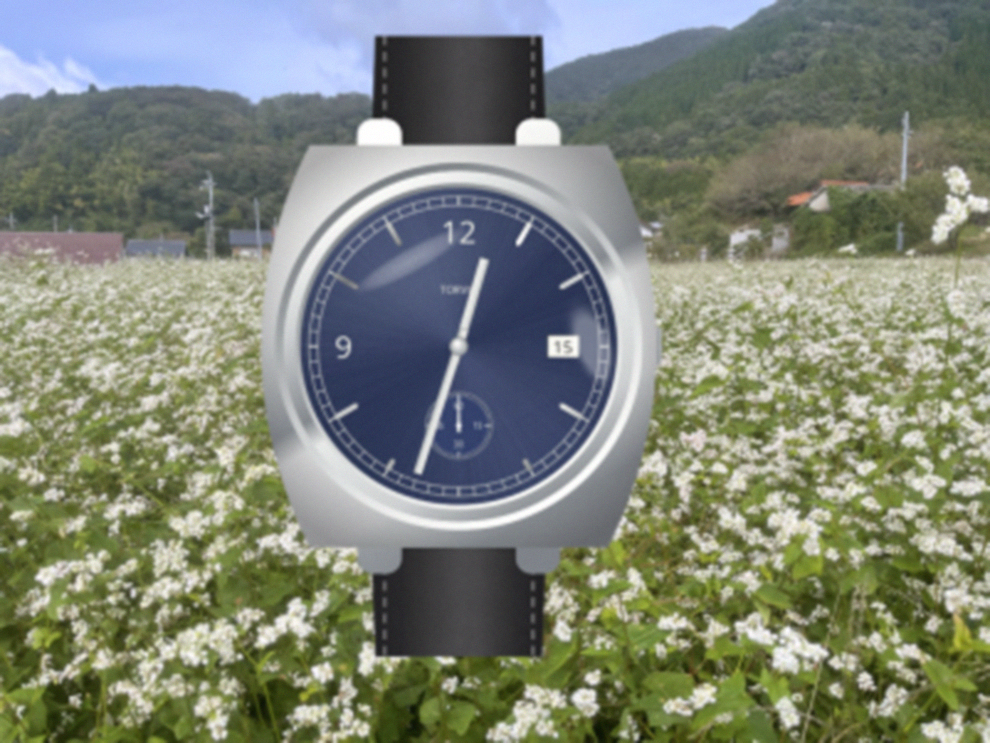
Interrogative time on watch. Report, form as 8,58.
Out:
12,33
